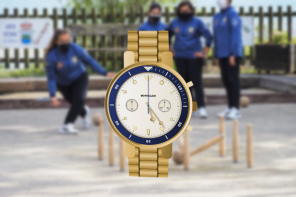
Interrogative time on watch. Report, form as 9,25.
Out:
5,24
